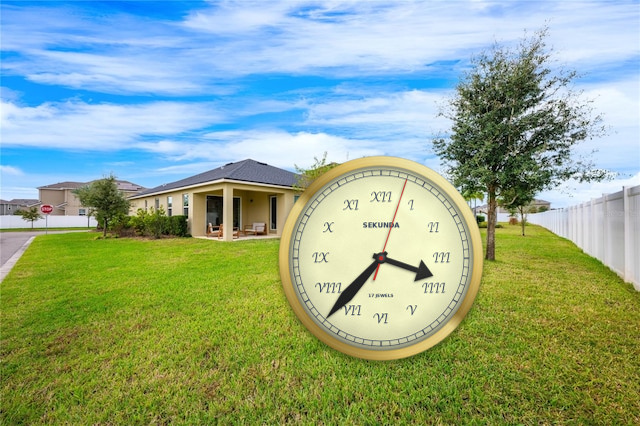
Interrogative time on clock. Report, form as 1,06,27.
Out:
3,37,03
